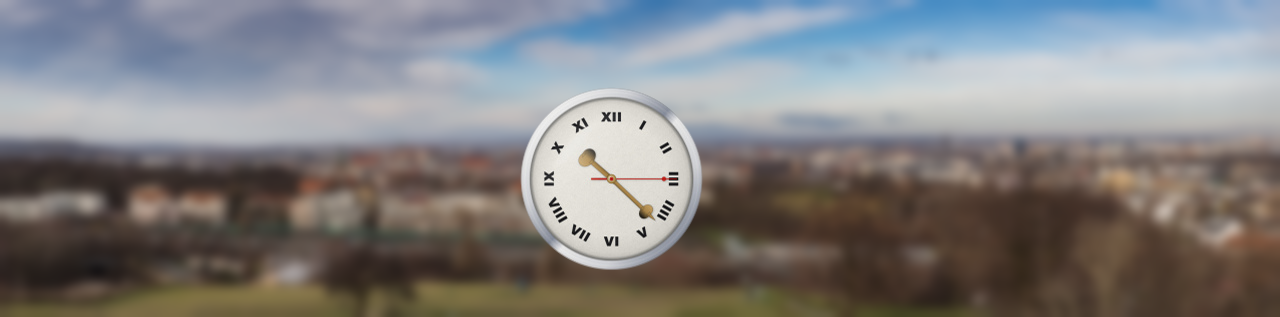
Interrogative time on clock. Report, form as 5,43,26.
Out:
10,22,15
